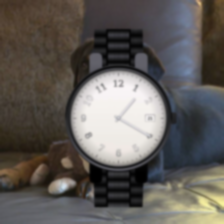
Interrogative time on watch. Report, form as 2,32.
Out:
1,20
